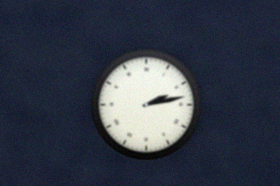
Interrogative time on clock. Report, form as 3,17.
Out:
2,13
